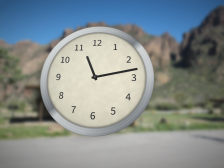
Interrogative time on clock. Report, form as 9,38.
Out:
11,13
